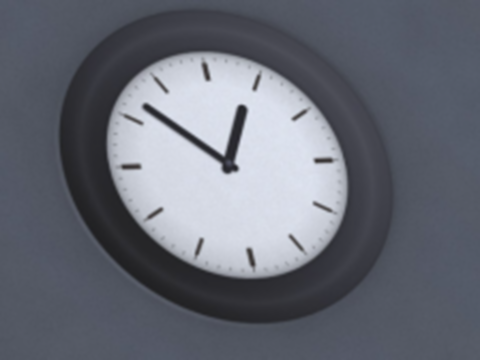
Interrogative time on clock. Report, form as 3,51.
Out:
12,52
